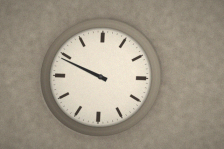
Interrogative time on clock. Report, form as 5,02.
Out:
9,49
